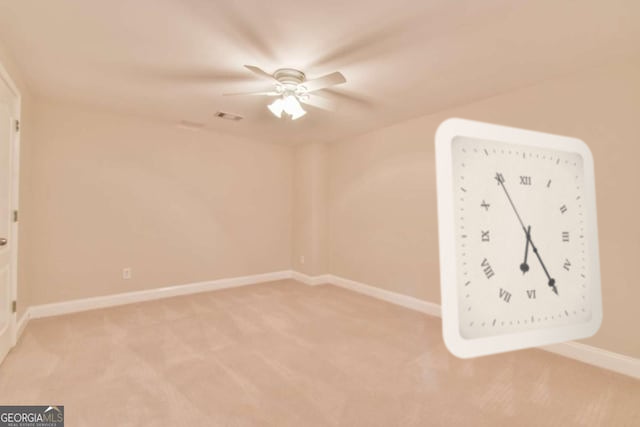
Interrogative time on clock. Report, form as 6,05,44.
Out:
6,24,55
